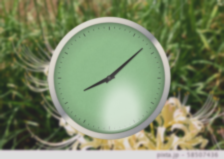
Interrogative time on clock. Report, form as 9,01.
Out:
8,08
